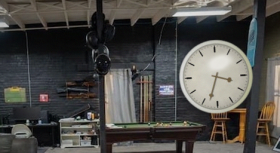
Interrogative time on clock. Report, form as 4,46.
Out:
3,33
